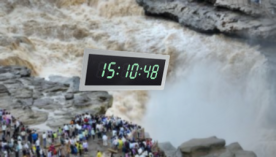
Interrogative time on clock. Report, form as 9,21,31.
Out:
15,10,48
